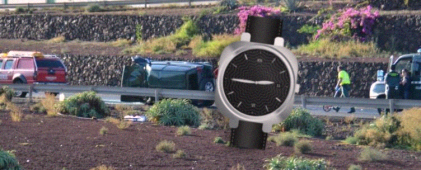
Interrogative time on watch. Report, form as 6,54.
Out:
2,45
